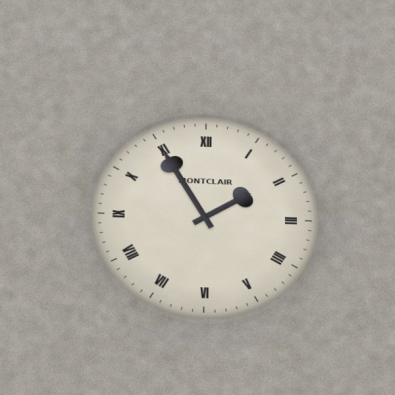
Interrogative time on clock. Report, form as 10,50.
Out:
1,55
